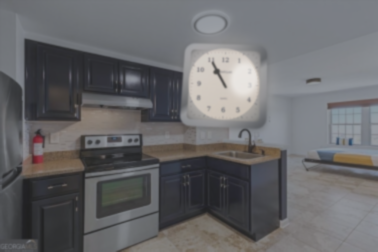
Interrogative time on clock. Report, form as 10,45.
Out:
10,55
